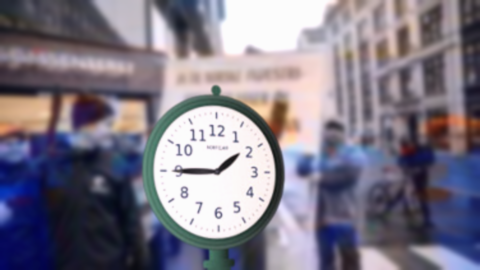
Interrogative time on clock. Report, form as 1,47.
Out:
1,45
